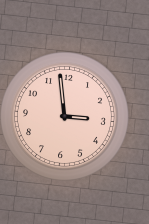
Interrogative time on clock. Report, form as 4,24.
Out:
2,58
